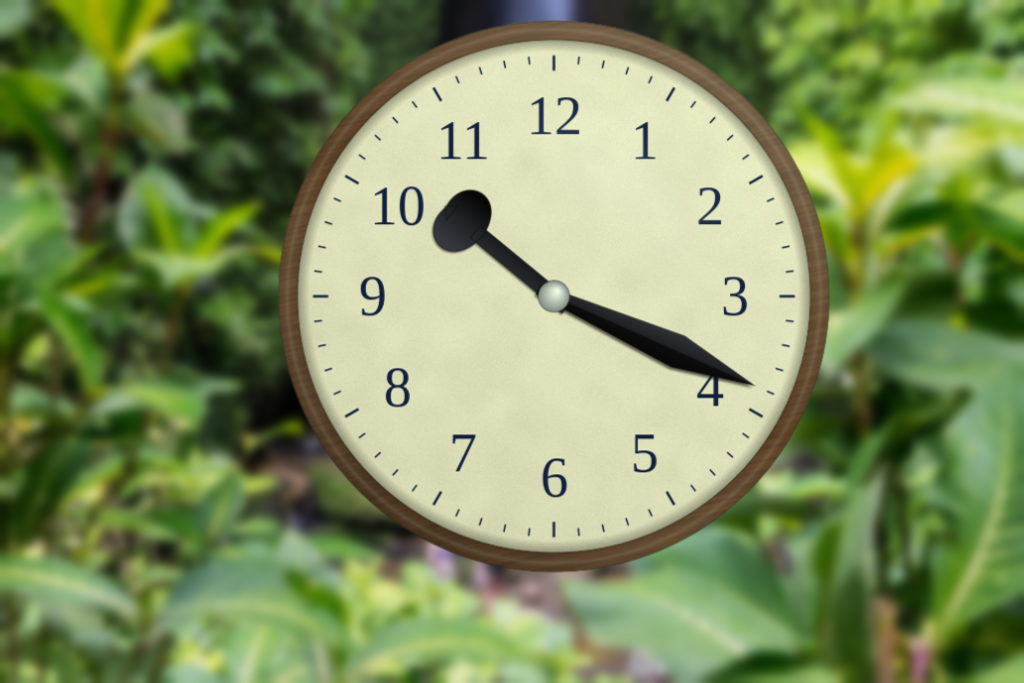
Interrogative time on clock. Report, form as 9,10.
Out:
10,19
